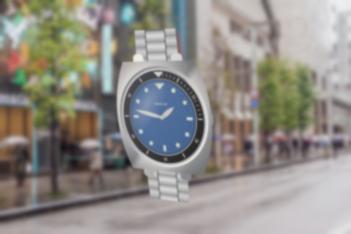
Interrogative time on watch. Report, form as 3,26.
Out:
1,47
